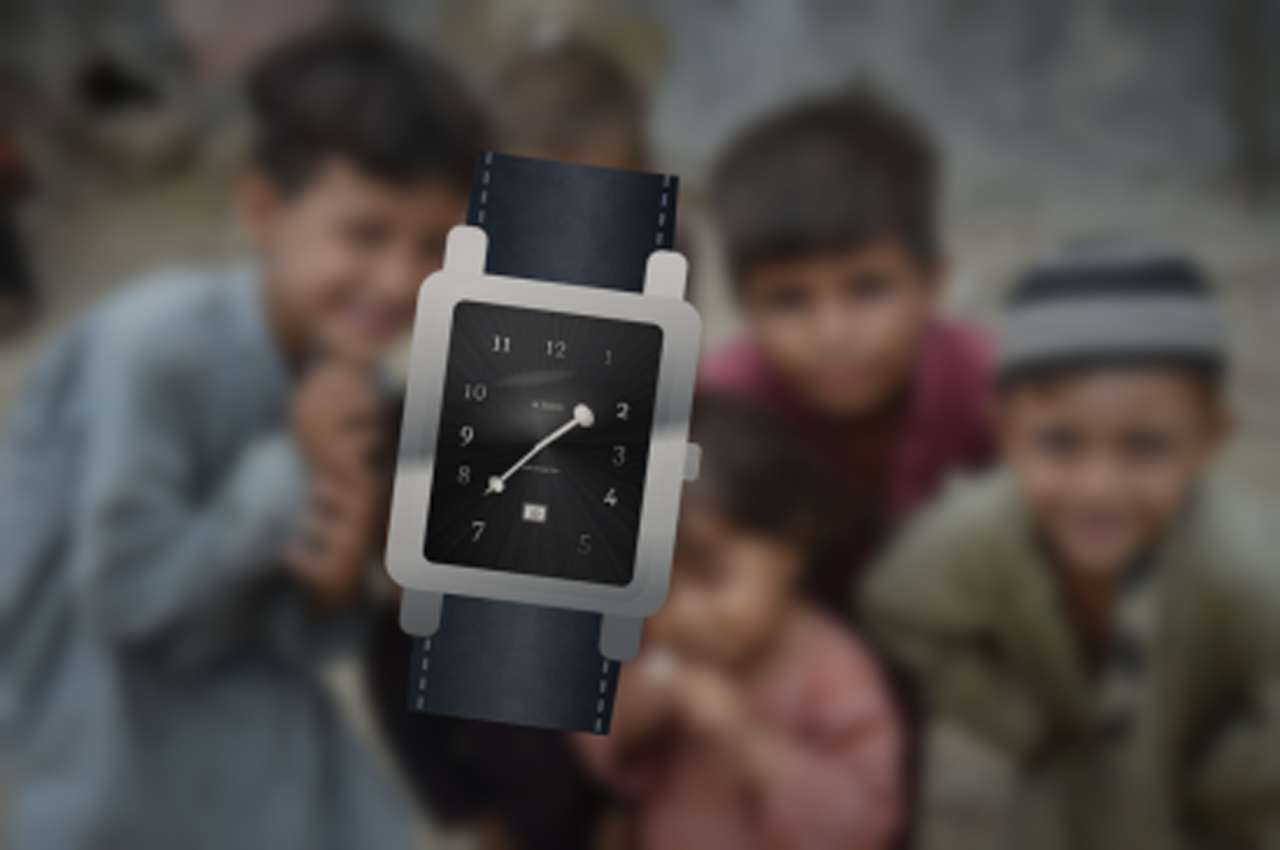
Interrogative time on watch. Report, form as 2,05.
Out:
1,37
